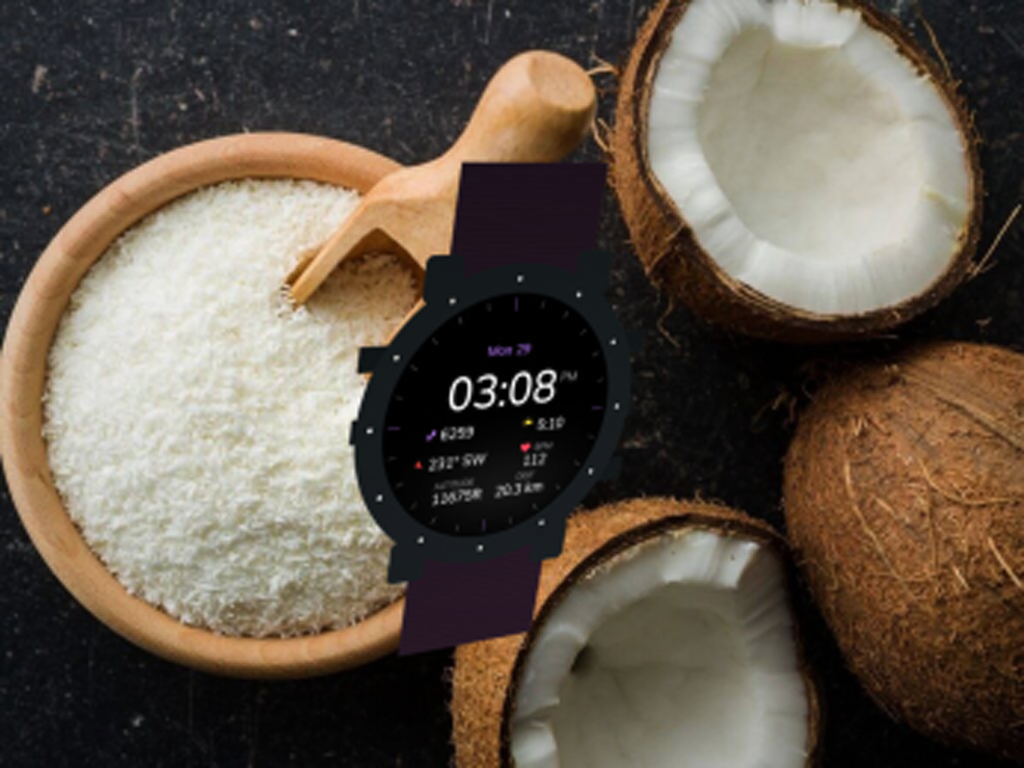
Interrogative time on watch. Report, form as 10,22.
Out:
3,08
